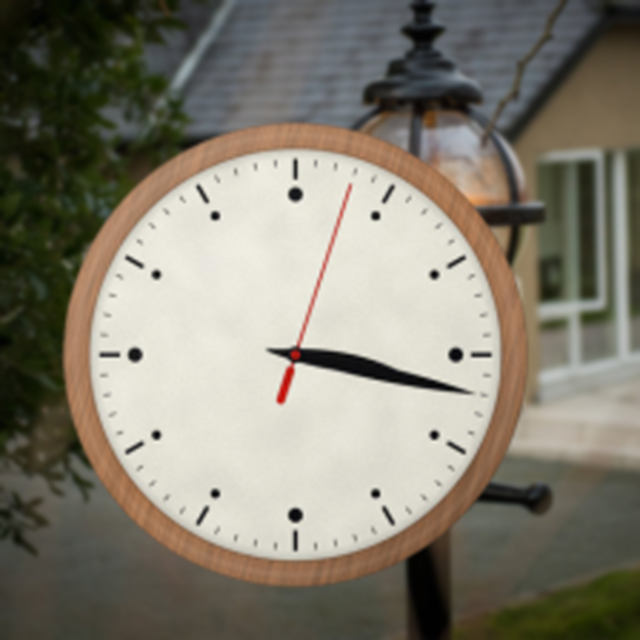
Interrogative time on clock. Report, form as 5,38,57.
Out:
3,17,03
